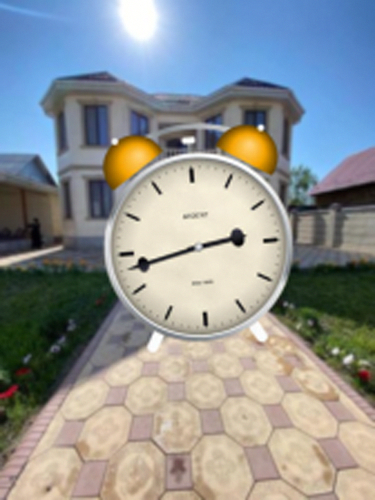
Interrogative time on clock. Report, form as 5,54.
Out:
2,43
